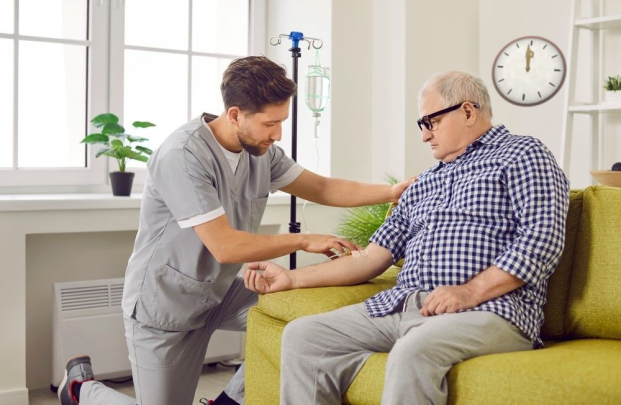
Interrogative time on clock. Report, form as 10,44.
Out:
11,59
